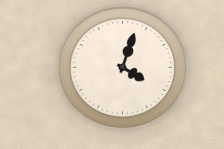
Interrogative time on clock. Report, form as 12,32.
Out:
4,03
